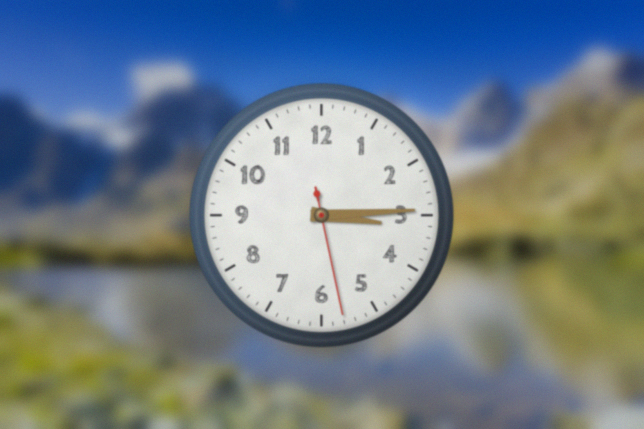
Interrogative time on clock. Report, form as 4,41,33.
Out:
3,14,28
